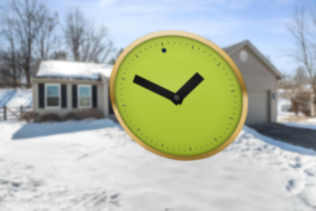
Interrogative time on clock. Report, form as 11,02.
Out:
1,51
